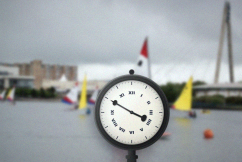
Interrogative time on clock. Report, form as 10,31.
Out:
3,50
